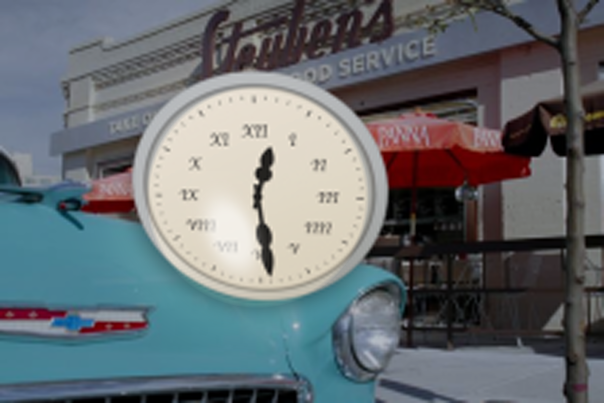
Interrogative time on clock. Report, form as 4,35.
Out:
12,29
